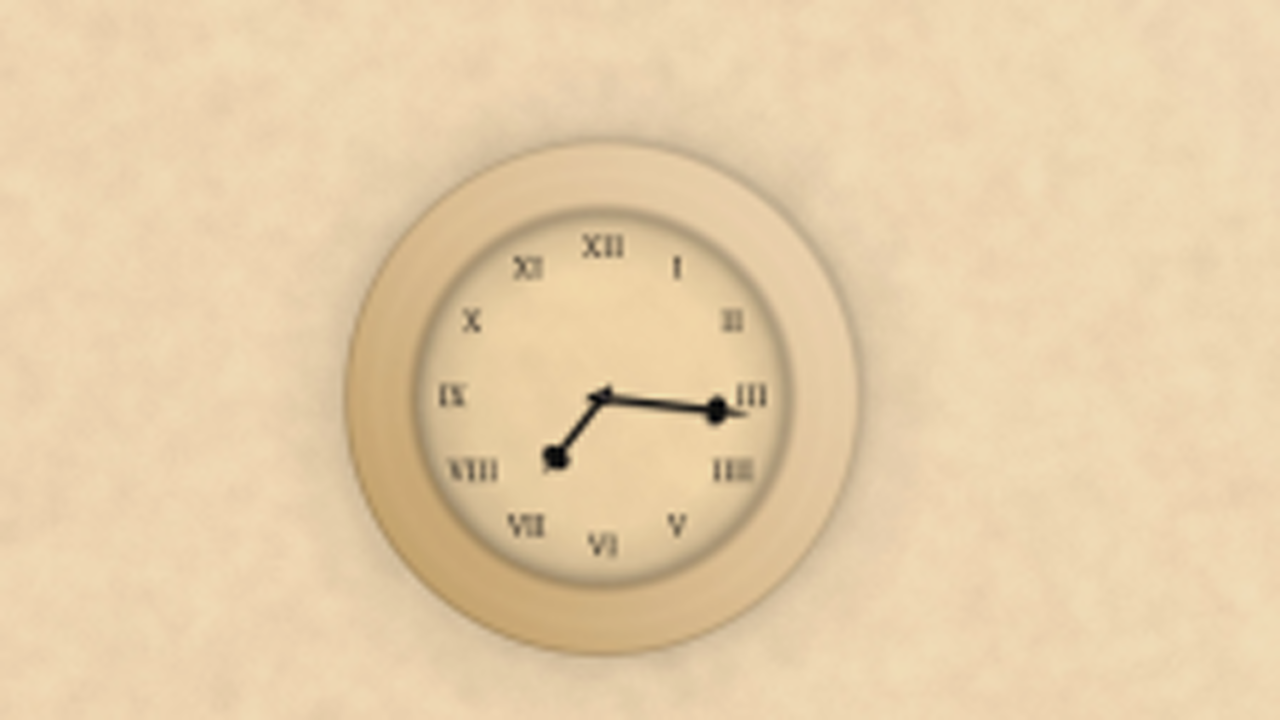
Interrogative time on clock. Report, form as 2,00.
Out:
7,16
